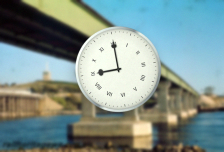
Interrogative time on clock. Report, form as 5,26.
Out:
9,00
